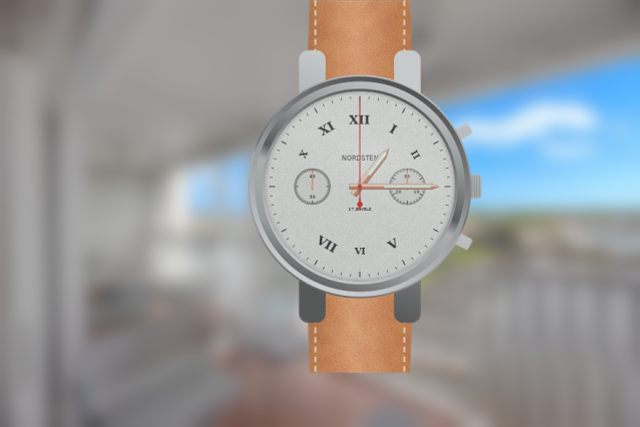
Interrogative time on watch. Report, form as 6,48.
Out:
1,15
